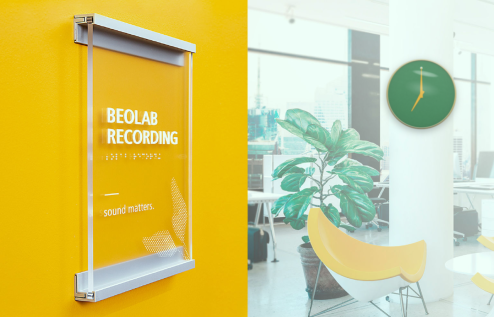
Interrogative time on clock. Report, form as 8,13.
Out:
7,00
